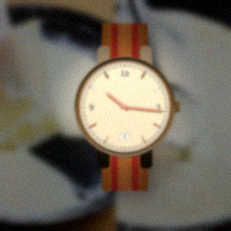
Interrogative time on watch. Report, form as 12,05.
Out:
10,16
